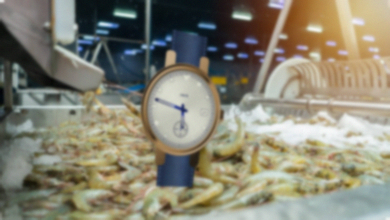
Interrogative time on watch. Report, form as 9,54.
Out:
5,47
